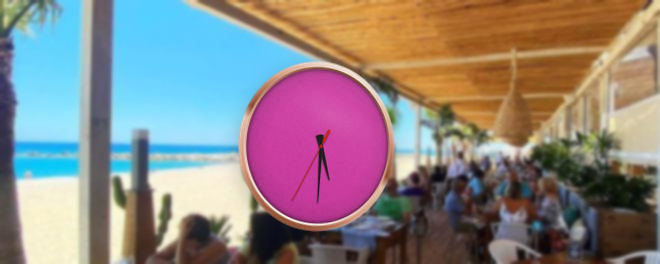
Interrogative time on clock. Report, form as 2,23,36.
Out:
5,30,35
